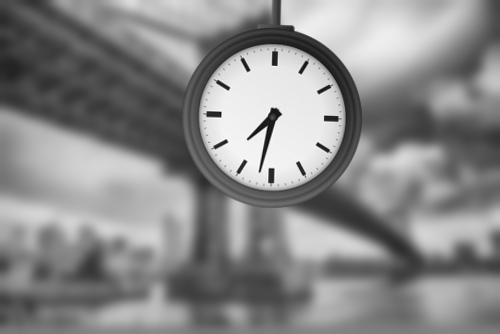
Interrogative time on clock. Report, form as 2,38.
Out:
7,32
